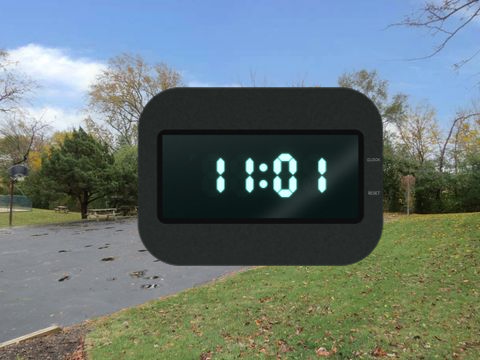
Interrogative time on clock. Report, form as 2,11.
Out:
11,01
